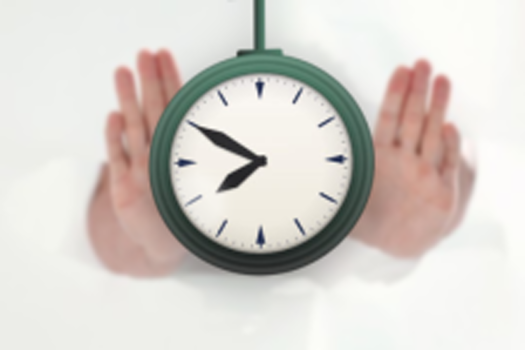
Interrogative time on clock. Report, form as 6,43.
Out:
7,50
